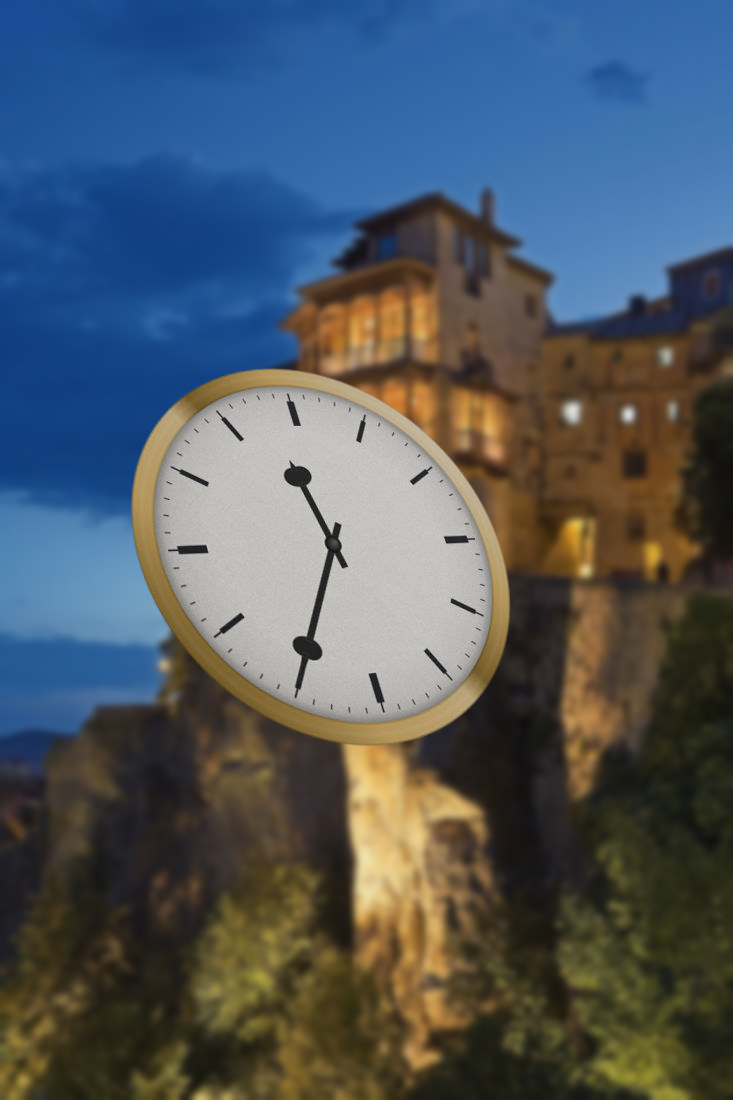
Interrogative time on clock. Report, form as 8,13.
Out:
11,35
